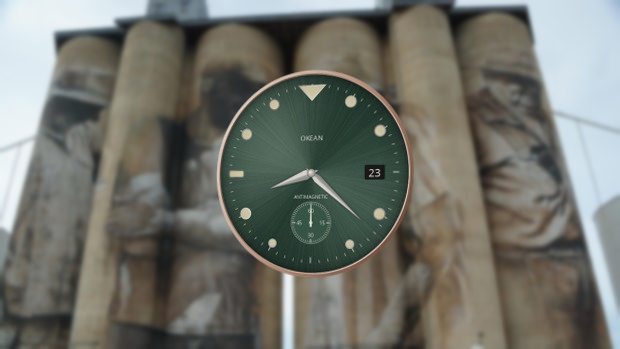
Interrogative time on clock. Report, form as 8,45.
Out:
8,22
